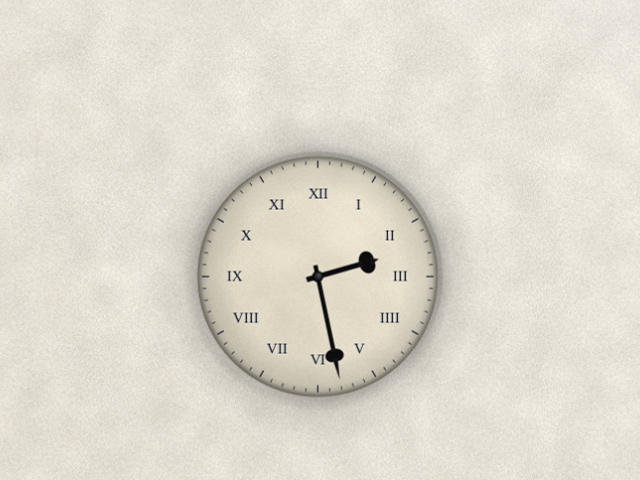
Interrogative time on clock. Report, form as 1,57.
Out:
2,28
